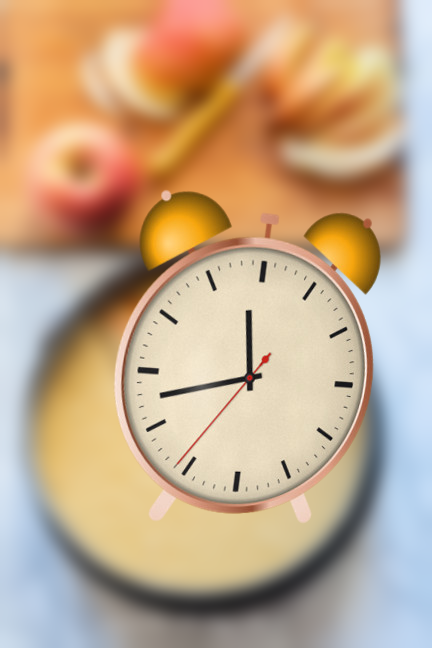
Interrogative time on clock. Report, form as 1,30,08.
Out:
11,42,36
